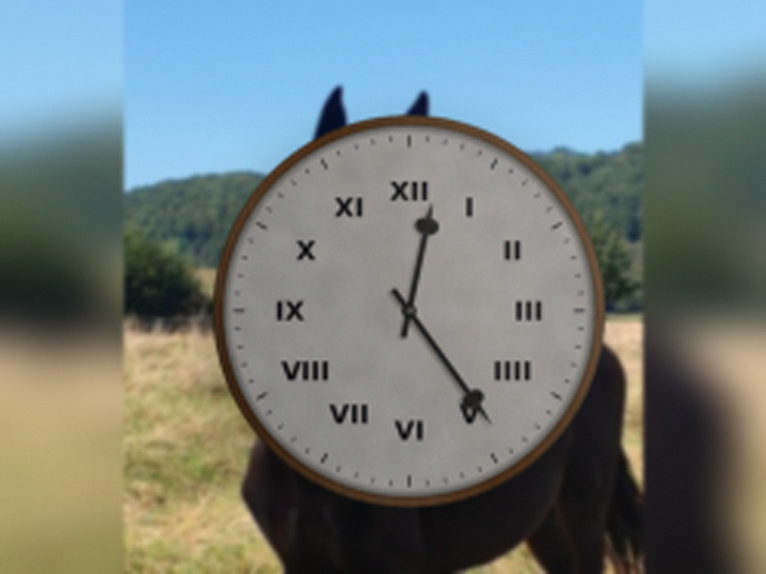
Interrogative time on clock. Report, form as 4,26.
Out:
12,24
